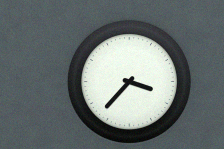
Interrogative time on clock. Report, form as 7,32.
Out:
3,37
